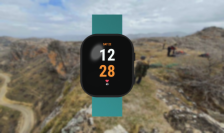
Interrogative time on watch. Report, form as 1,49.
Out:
12,28
